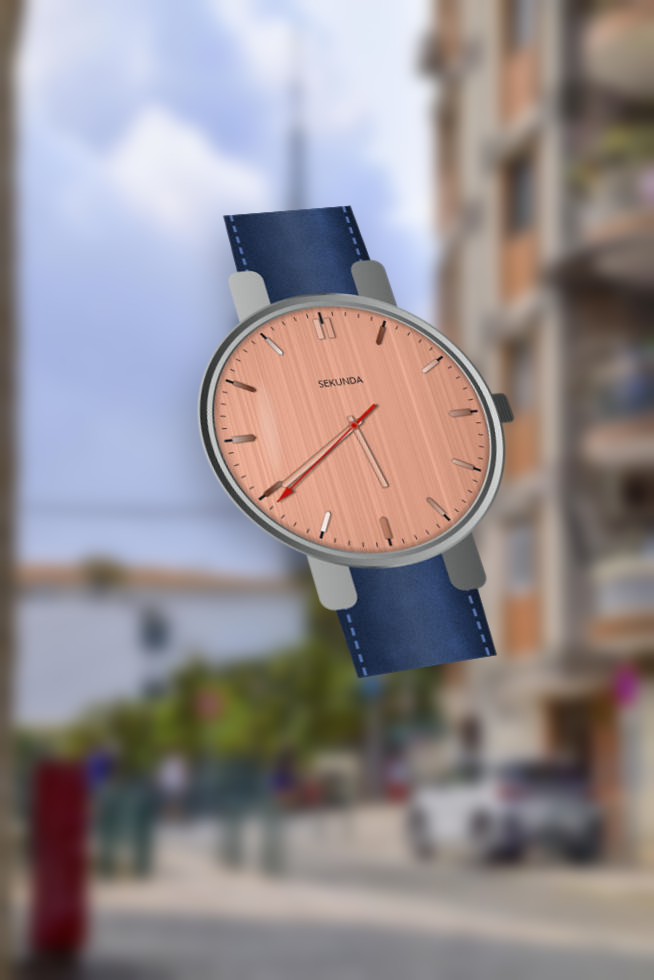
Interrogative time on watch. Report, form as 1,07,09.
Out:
5,39,39
